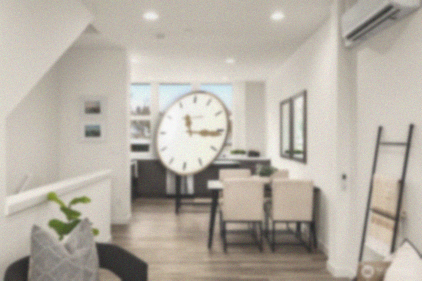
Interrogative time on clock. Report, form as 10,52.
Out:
11,16
